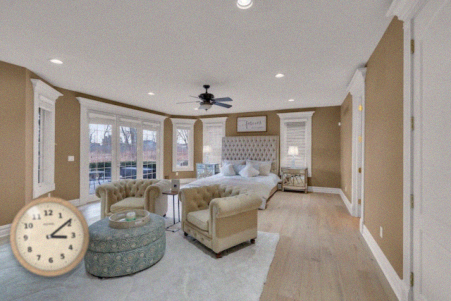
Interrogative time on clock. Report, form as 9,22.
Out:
3,09
